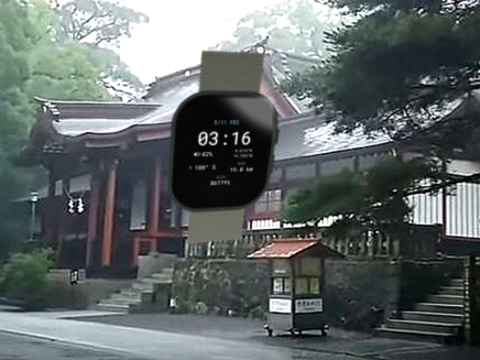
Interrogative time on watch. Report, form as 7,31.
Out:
3,16
